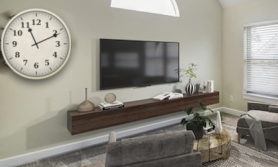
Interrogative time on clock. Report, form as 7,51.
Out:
11,11
